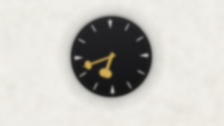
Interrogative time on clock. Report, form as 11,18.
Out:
6,42
